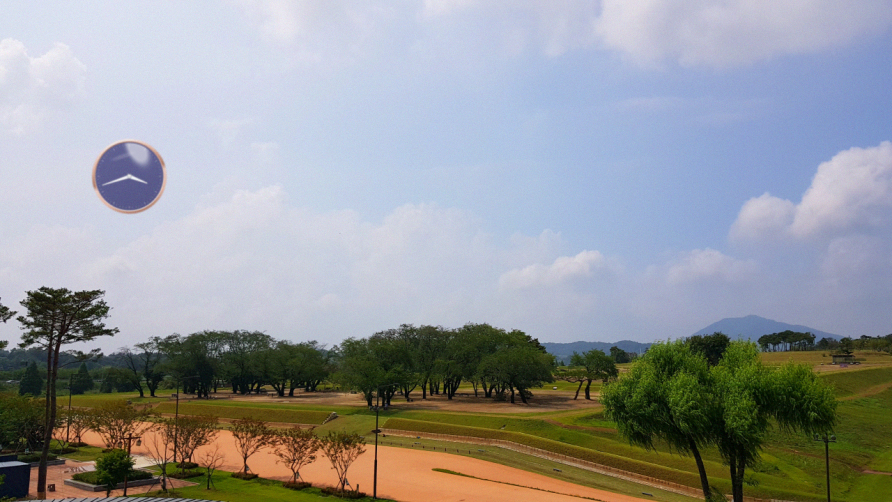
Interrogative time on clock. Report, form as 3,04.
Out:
3,42
